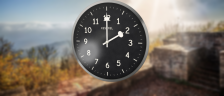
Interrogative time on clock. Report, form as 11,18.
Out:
2,00
